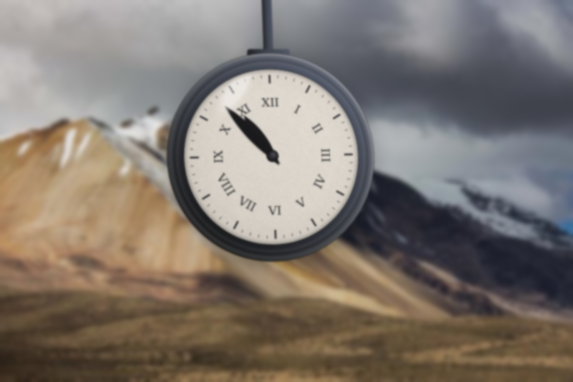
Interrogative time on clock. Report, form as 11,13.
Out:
10,53
